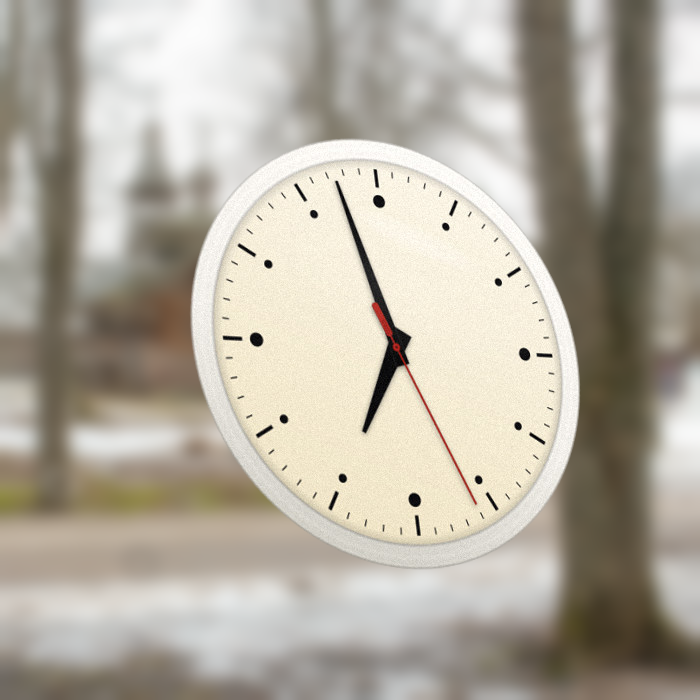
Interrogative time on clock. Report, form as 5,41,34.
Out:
6,57,26
